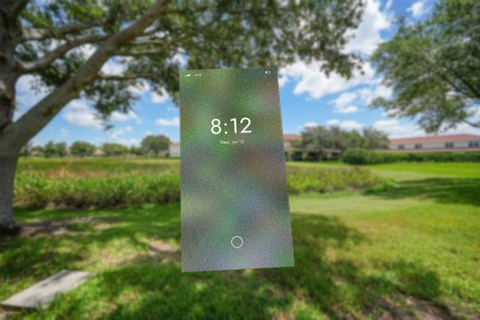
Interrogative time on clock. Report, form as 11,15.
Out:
8,12
